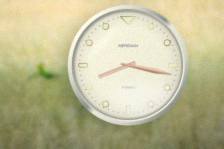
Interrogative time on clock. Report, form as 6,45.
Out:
8,17
